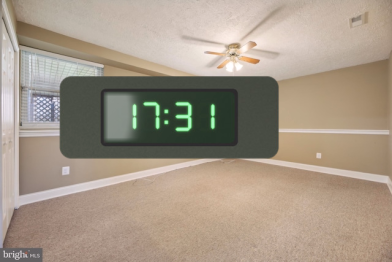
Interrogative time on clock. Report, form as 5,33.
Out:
17,31
